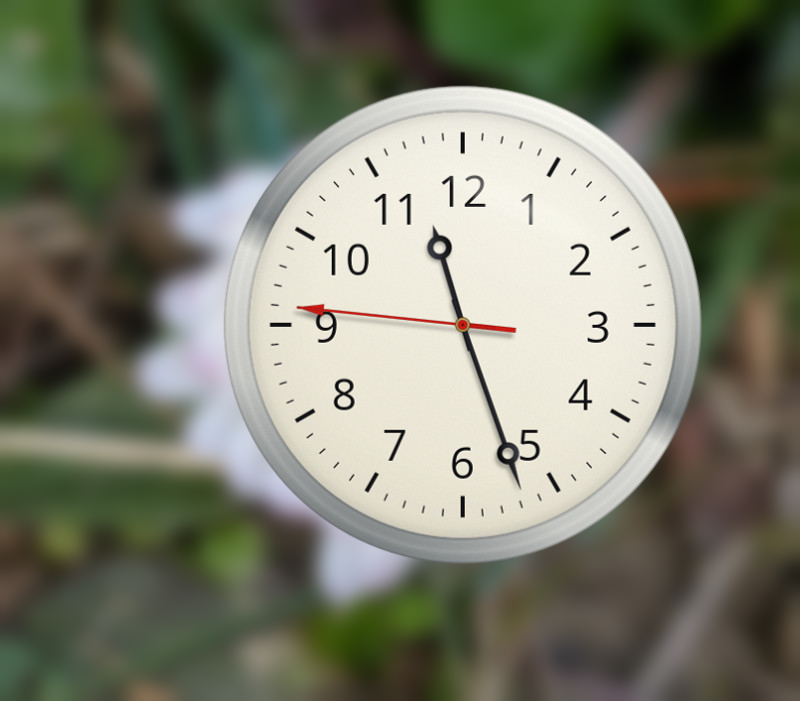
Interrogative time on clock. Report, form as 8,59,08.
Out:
11,26,46
